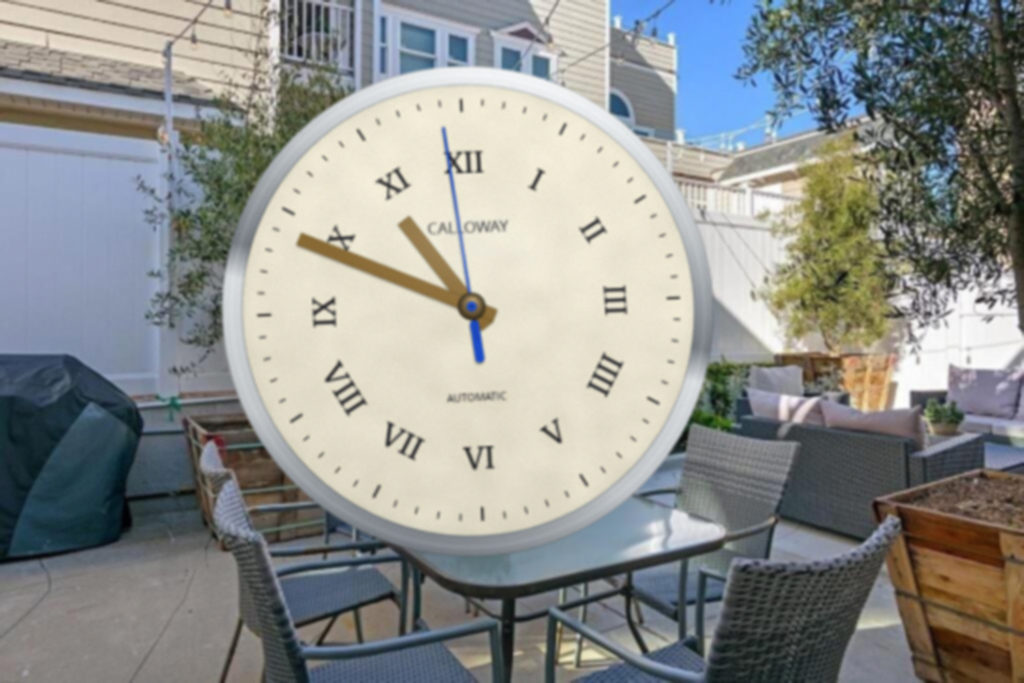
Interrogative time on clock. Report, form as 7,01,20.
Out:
10,48,59
